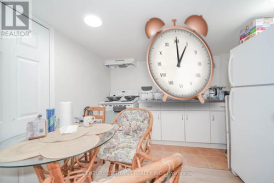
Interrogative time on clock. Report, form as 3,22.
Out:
1,00
